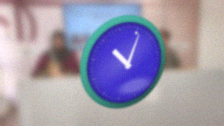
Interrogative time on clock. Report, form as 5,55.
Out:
10,01
